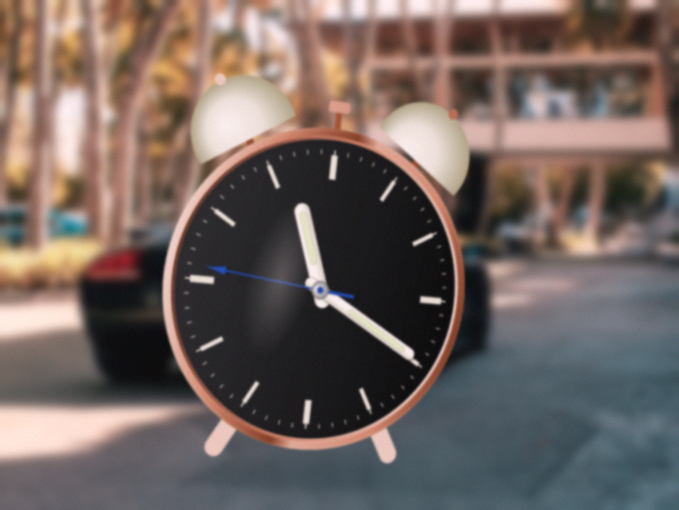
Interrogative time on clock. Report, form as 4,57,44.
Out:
11,19,46
